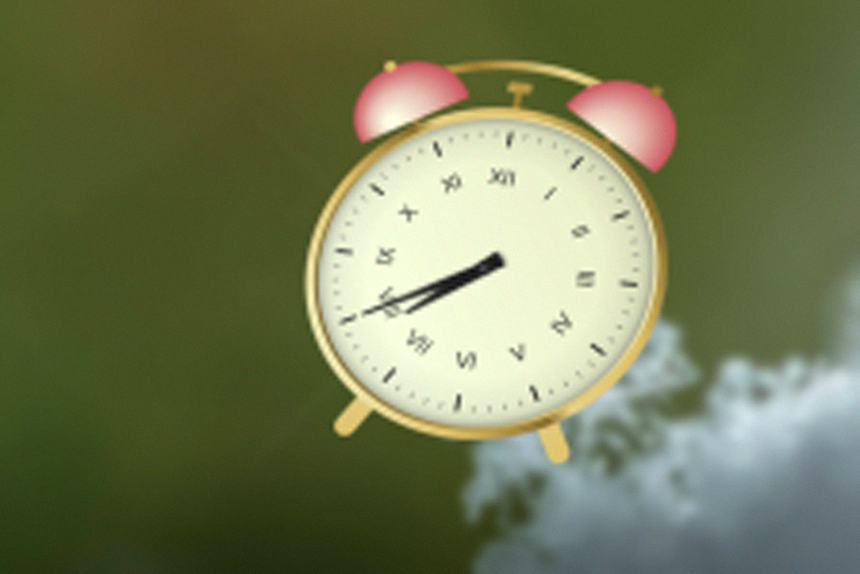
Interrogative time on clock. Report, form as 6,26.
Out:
7,40
